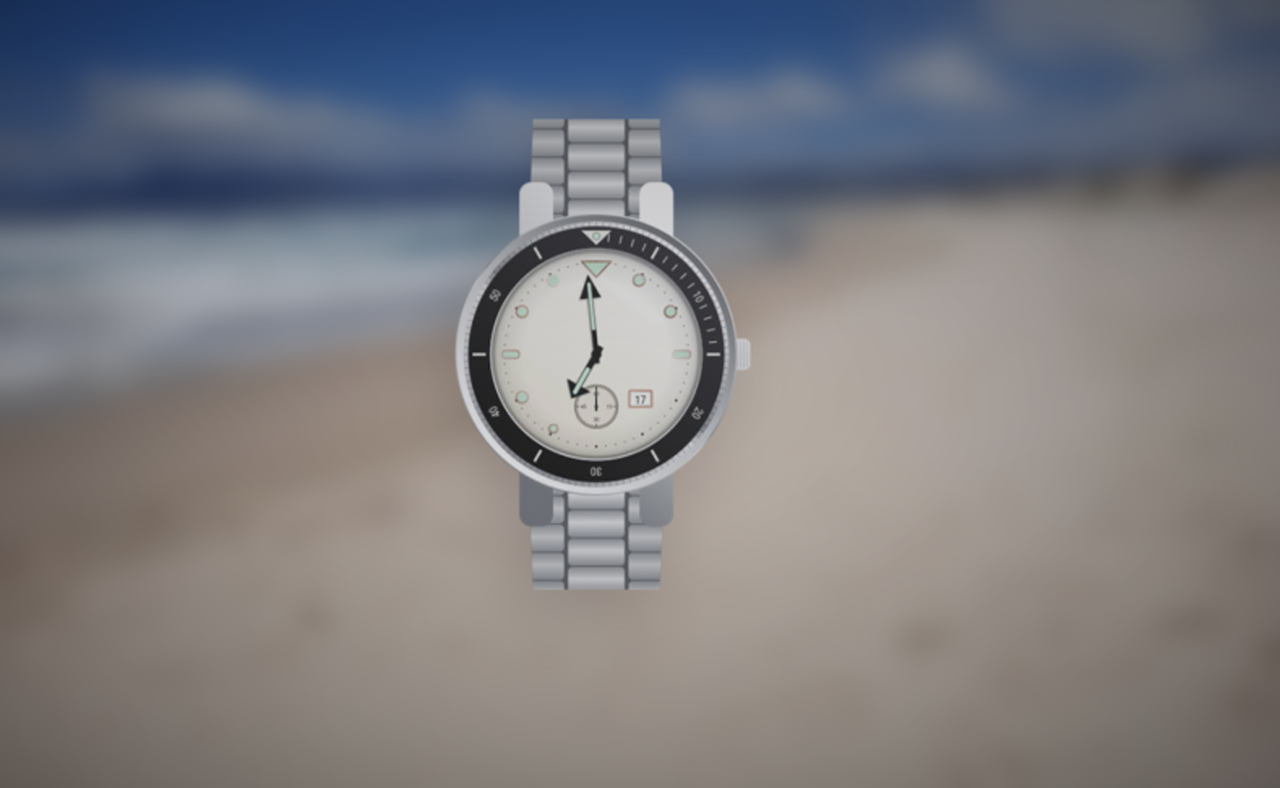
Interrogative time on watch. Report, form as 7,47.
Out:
6,59
